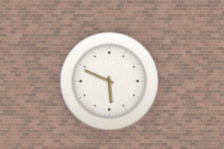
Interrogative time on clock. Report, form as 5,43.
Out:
5,49
